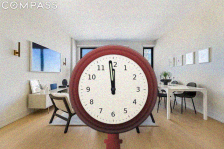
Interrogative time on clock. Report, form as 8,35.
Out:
11,59
